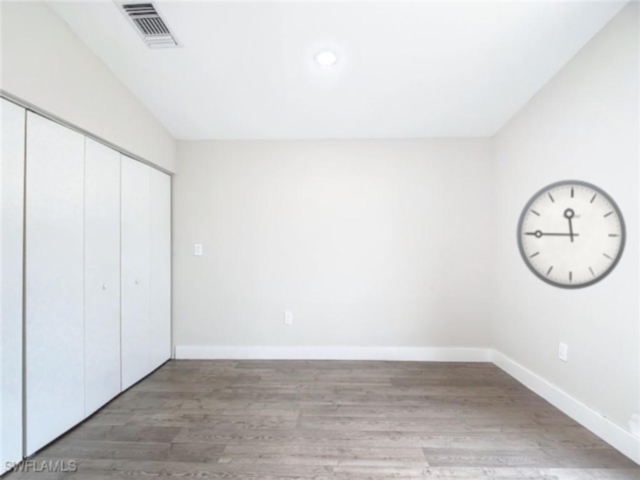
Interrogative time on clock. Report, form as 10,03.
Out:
11,45
